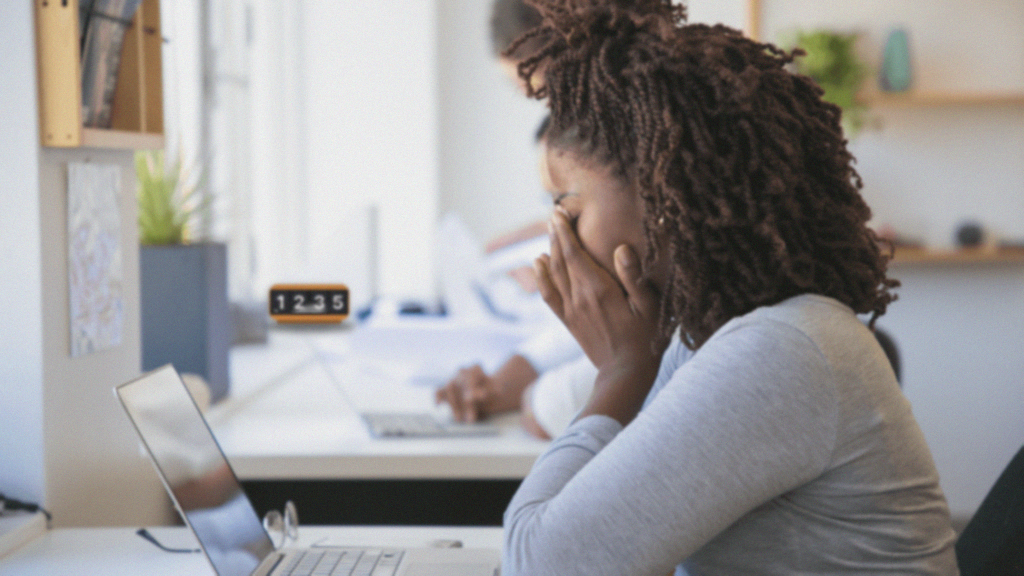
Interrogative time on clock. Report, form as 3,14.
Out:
12,35
